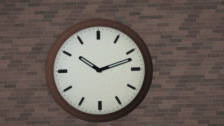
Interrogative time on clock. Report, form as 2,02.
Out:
10,12
